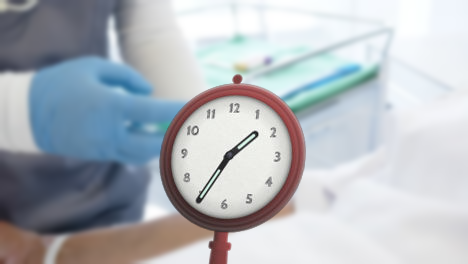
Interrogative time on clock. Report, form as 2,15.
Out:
1,35
